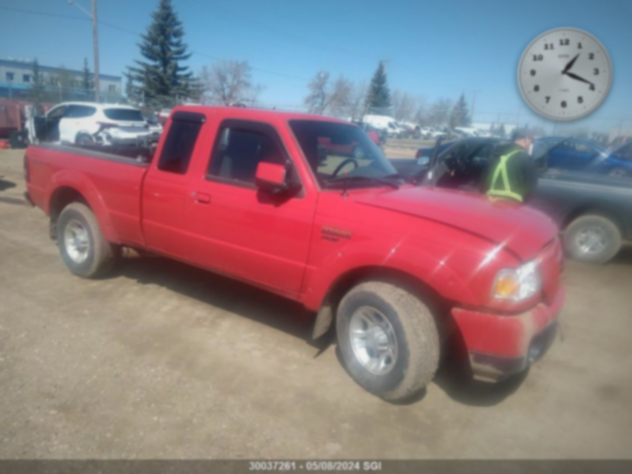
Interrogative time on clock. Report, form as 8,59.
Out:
1,19
